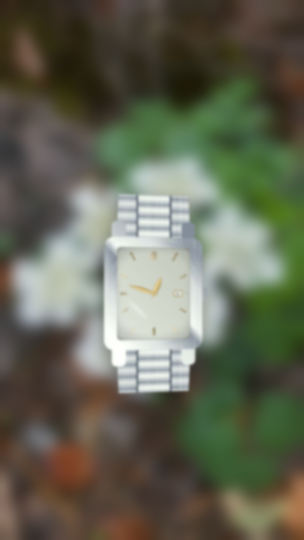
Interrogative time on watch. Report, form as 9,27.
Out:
12,48
